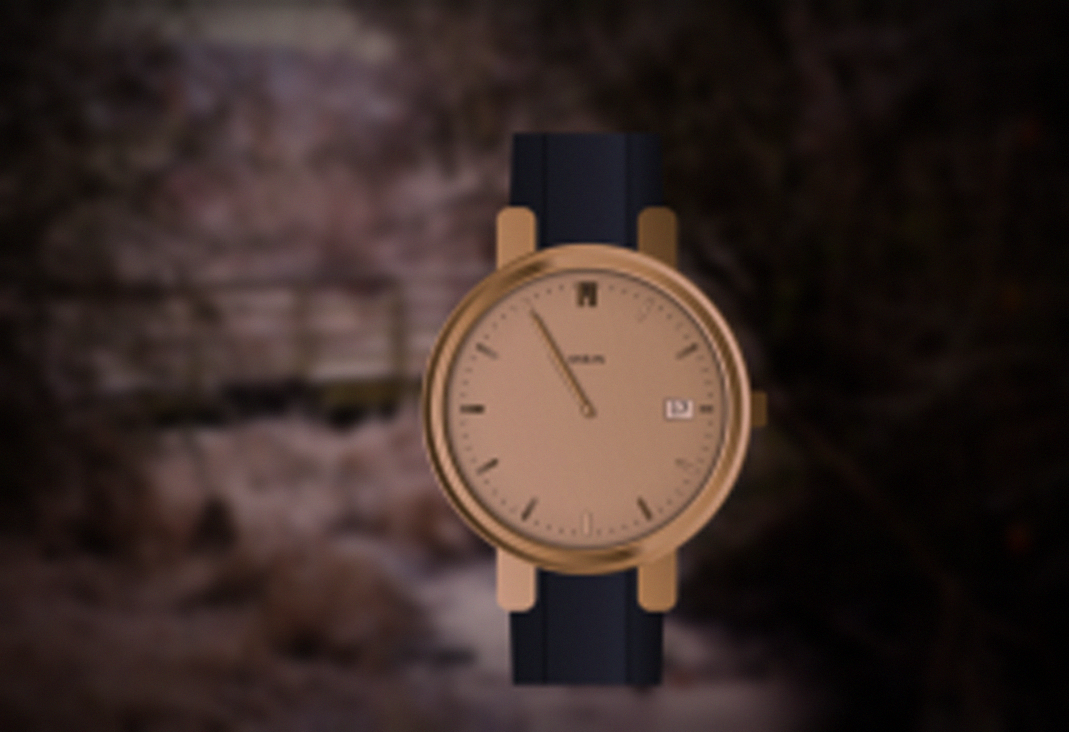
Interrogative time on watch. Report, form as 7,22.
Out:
10,55
